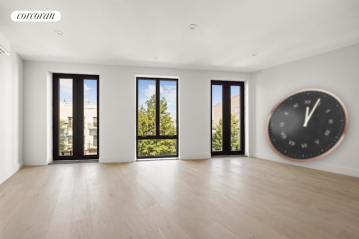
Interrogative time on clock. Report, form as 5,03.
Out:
12,04
